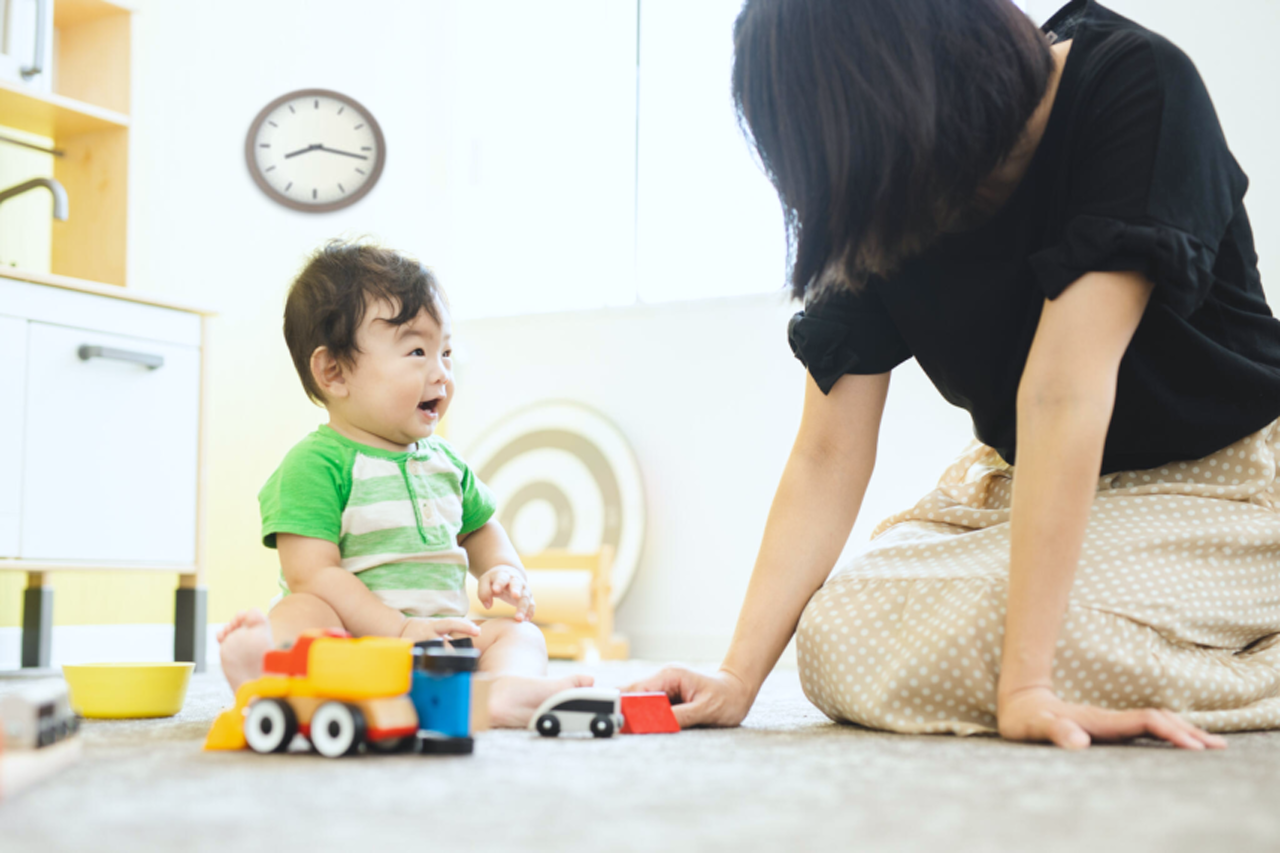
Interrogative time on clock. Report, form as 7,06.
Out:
8,17
